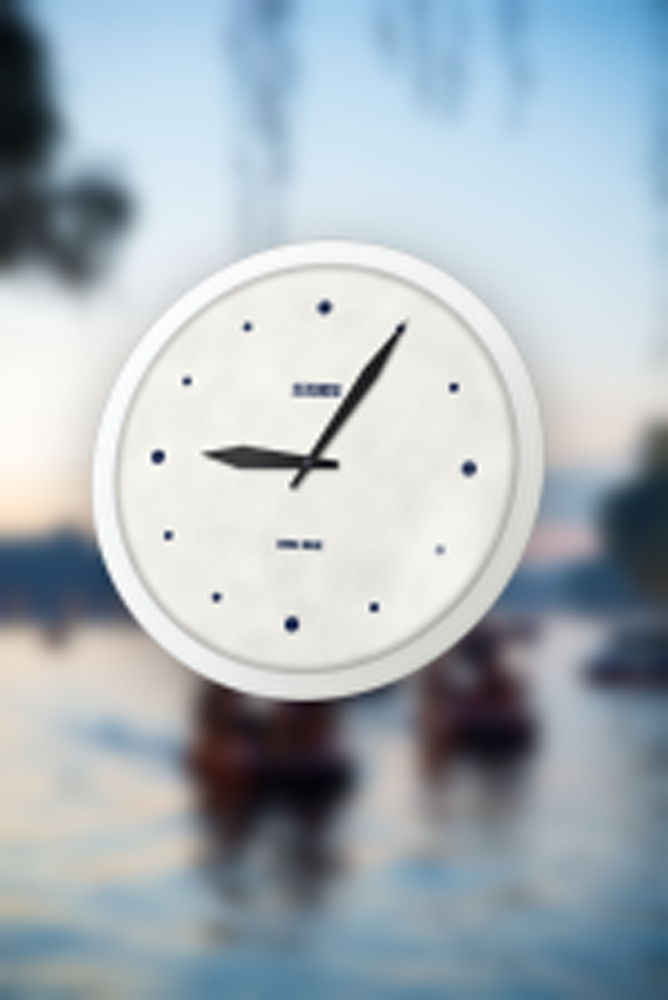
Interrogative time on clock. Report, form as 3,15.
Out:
9,05
